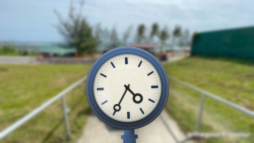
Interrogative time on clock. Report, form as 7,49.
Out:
4,35
